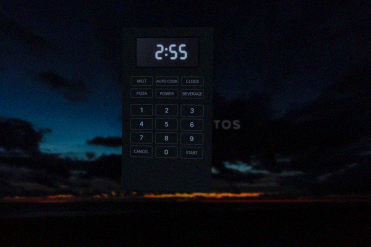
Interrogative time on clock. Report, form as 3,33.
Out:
2,55
